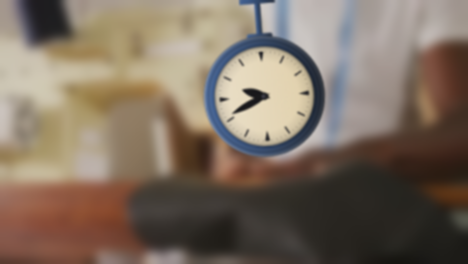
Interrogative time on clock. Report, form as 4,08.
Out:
9,41
